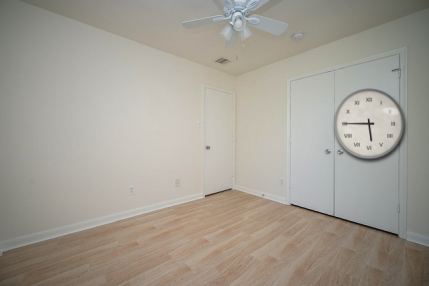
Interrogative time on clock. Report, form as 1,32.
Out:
5,45
